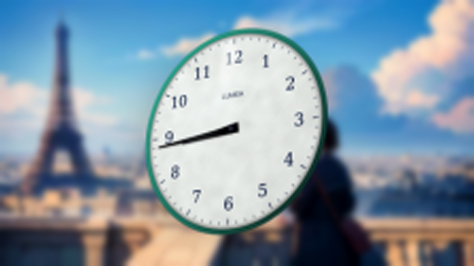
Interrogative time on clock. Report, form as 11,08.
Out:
8,44
